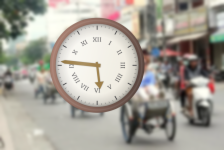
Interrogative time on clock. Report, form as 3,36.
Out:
5,46
